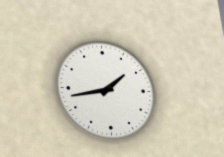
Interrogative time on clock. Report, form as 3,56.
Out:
1,43
